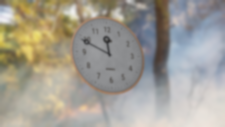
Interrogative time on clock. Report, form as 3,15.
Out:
11,49
